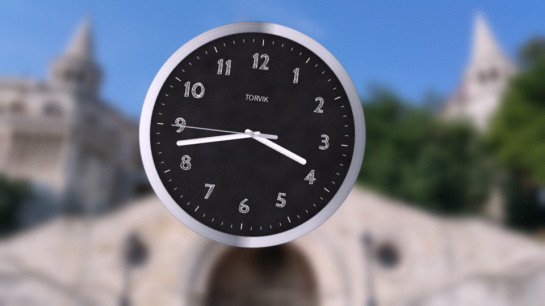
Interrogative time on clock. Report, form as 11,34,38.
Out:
3,42,45
